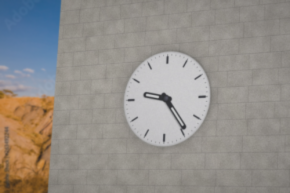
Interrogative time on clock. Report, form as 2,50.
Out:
9,24
